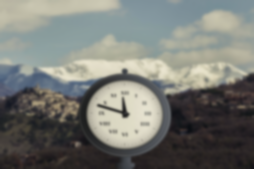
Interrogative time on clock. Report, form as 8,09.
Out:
11,48
